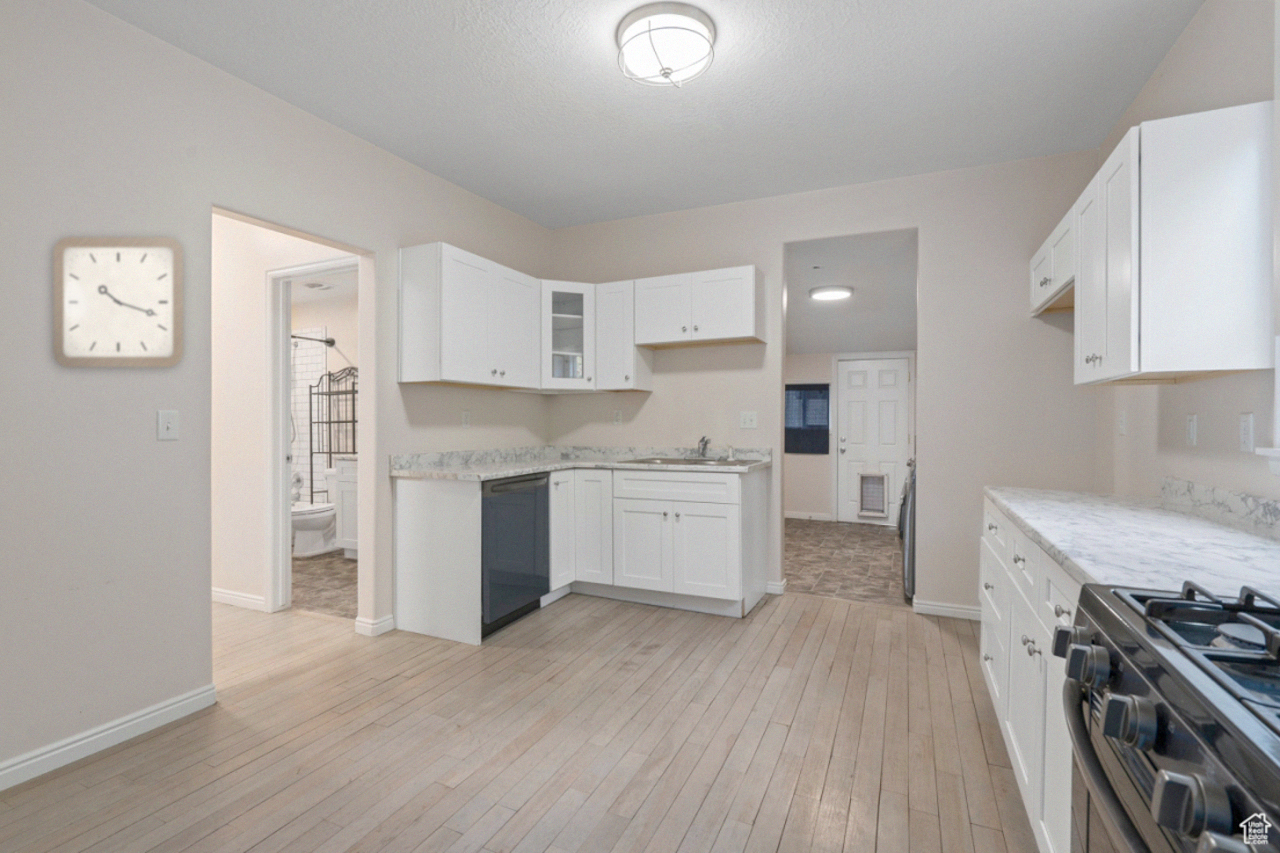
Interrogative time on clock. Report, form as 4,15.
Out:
10,18
